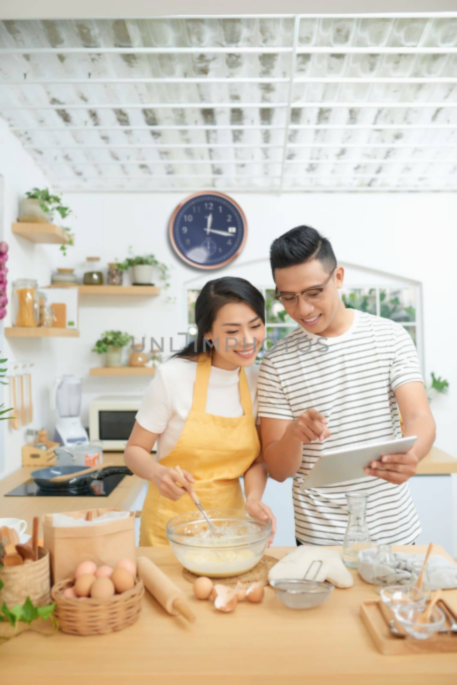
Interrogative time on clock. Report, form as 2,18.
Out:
12,17
